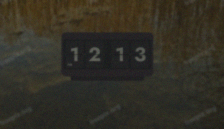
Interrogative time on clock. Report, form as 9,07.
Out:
12,13
